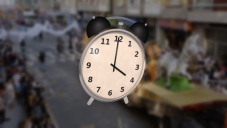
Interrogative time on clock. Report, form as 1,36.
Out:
4,00
